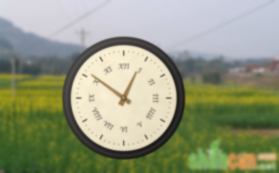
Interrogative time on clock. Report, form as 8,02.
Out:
12,51
